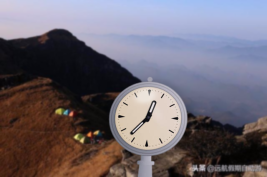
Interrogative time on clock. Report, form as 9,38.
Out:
12,37
